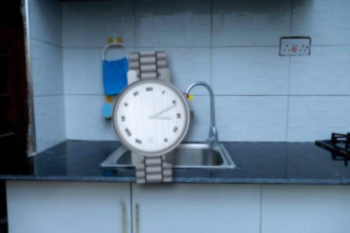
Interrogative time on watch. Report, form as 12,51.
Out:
3,11
